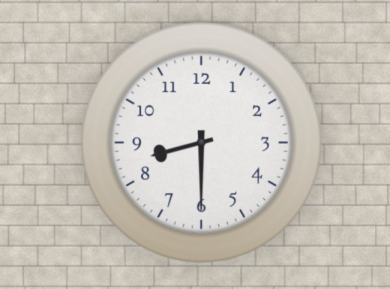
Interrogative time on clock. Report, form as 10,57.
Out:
8,30
